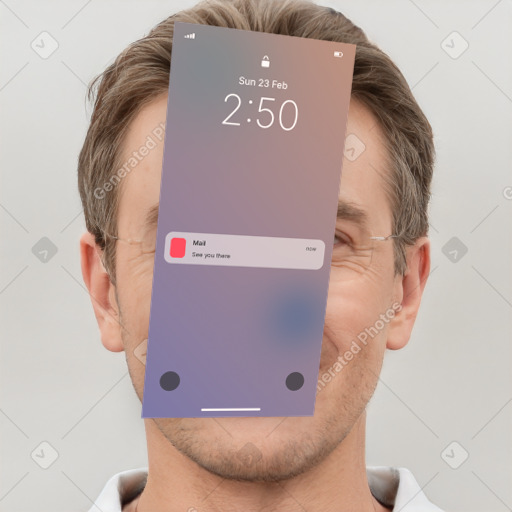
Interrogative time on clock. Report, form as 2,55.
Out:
2,50
